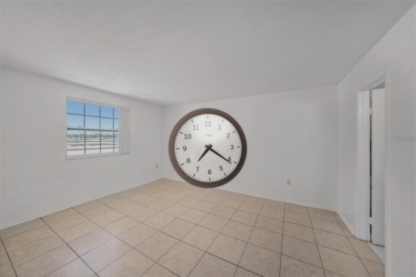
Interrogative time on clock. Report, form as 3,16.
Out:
7,21
